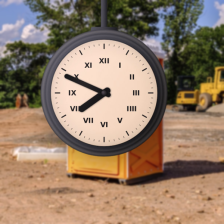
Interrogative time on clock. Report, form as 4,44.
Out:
7,49
